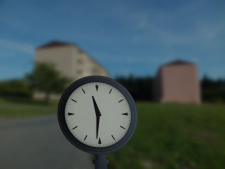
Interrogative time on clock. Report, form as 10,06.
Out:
11,31
